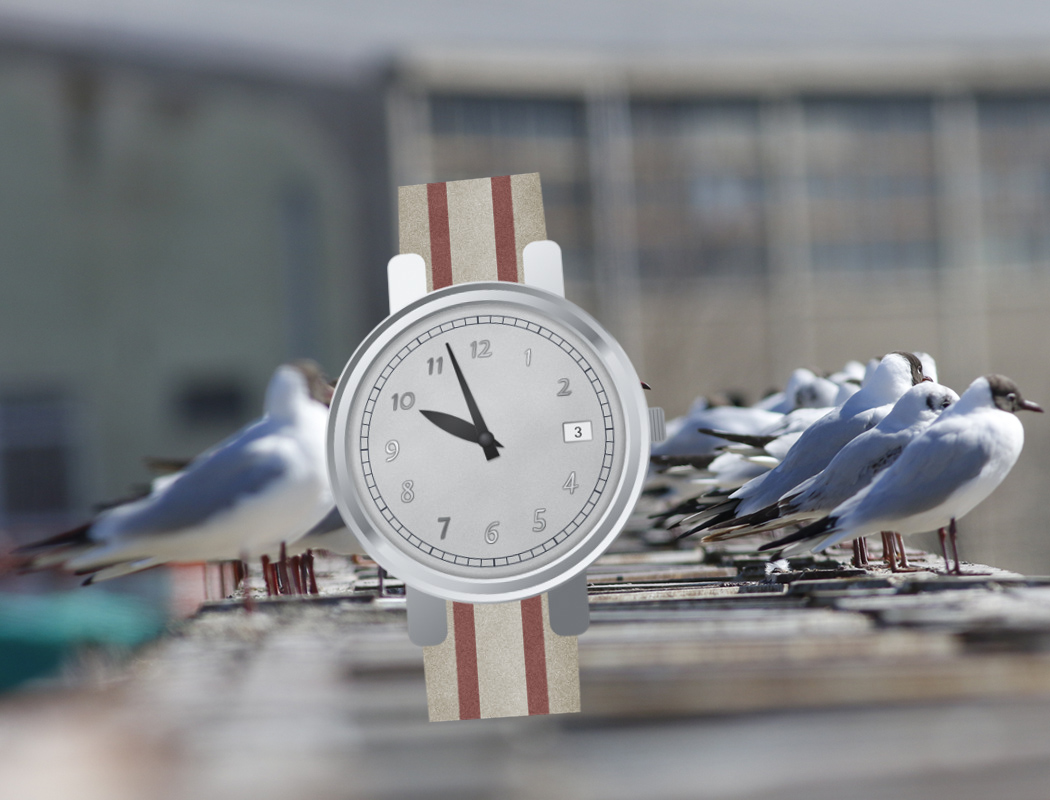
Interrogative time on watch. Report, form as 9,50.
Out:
9,57
